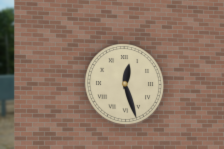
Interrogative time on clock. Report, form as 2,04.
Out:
12,27
